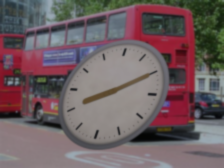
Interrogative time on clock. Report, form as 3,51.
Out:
8,10
